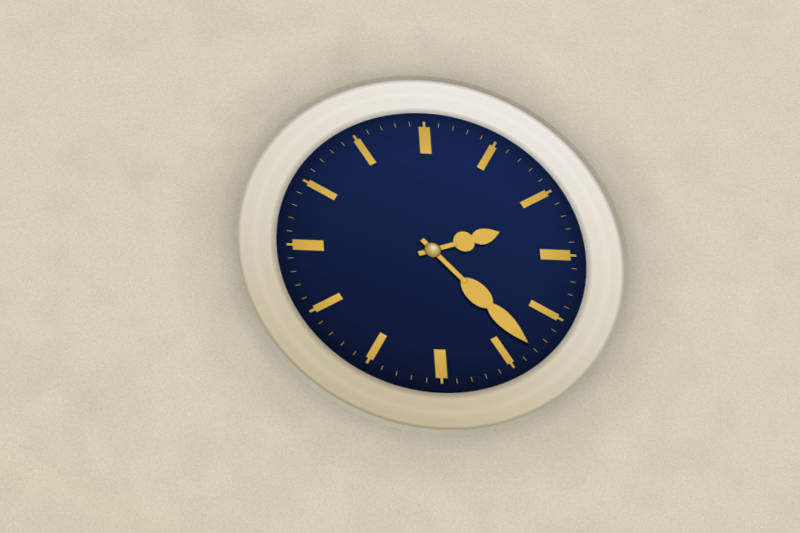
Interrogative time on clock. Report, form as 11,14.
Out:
2,23
